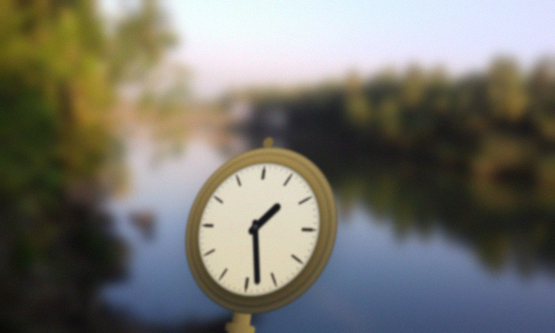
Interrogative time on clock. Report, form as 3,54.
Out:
1,28
